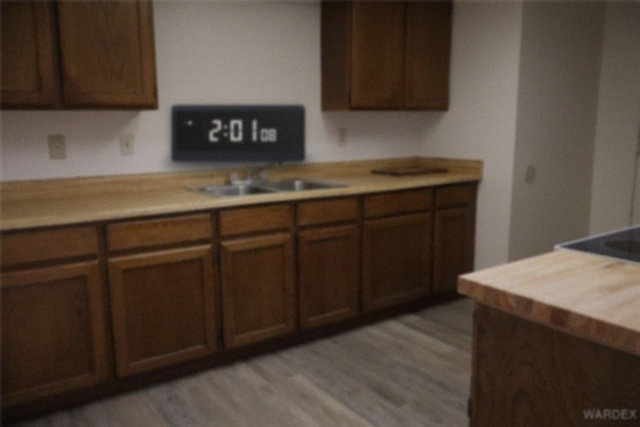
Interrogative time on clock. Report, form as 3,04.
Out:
2,01
